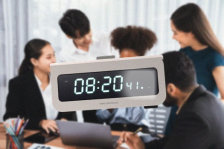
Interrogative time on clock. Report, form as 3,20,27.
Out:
8,20,41
